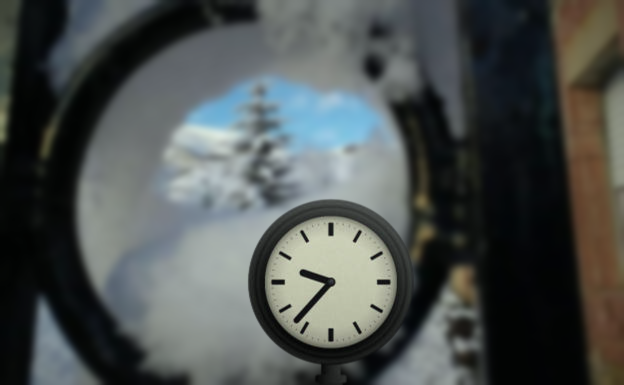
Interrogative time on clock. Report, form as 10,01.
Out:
9,37
